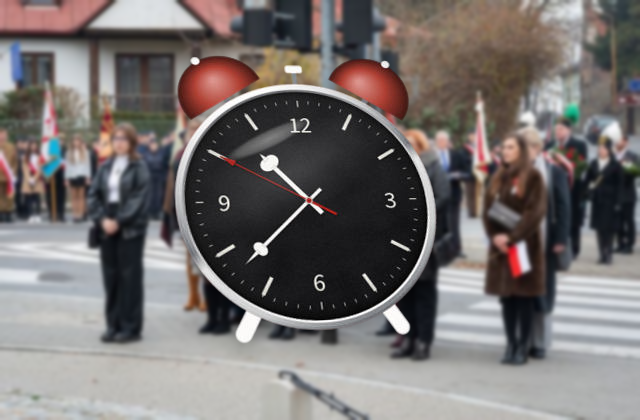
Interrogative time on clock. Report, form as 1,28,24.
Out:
10,37,50
